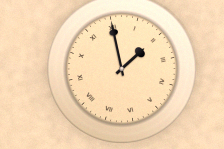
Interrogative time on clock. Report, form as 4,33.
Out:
2,00
